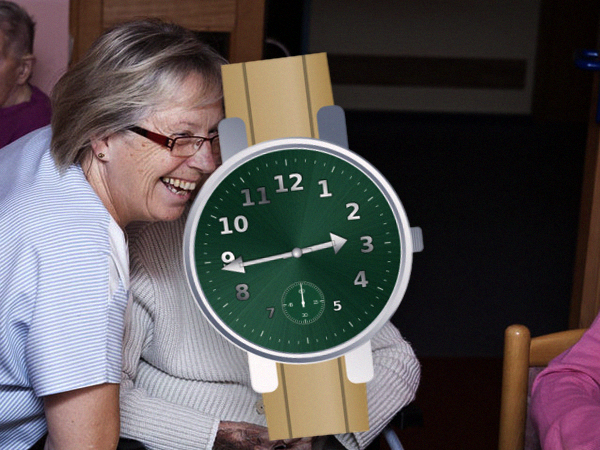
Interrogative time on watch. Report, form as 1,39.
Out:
2,44
